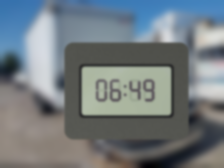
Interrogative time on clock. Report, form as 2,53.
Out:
6,49
